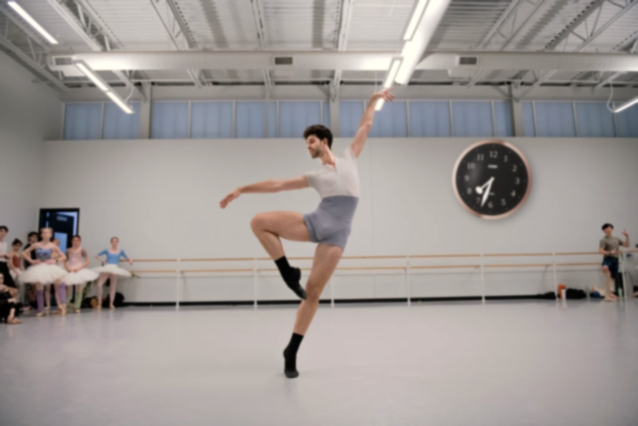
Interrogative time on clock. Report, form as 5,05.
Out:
7,33
